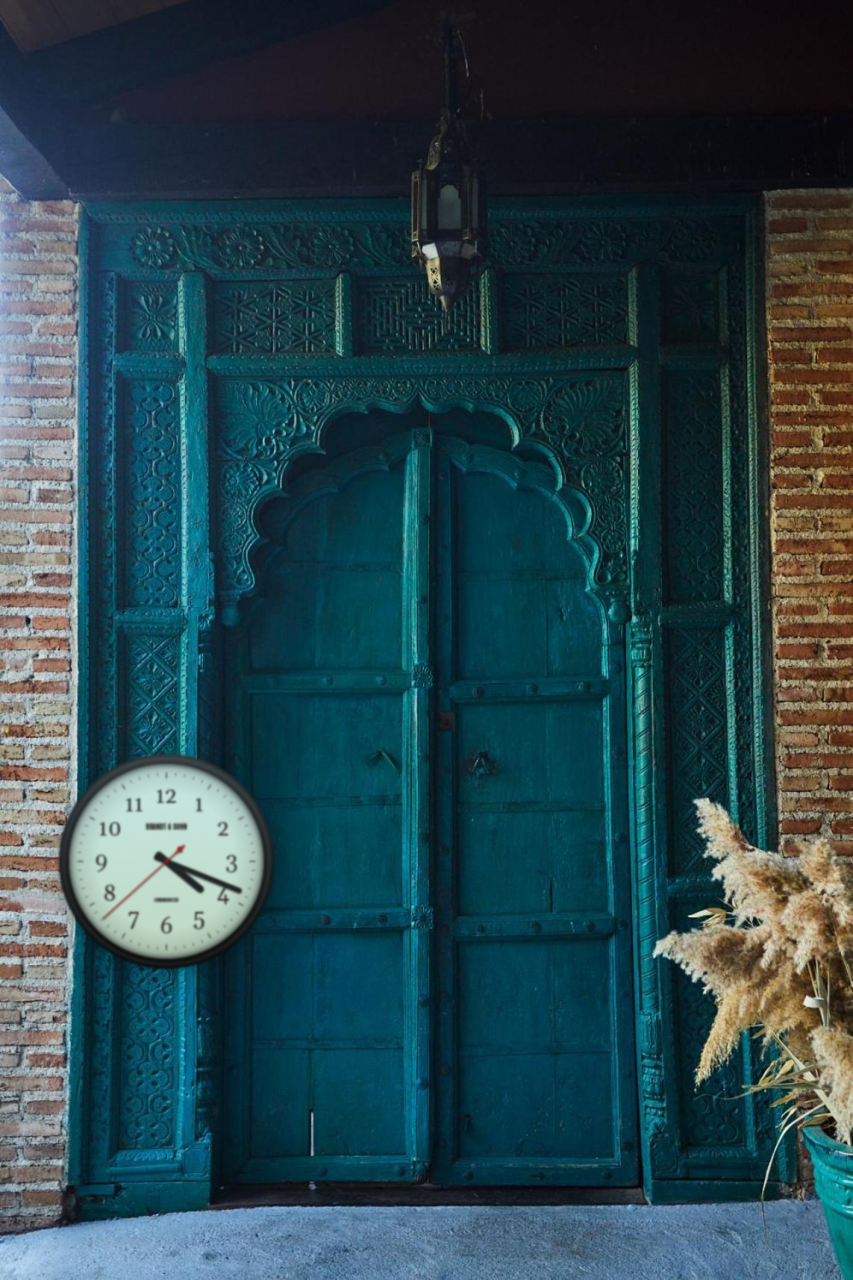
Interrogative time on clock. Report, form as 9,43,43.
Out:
4,18,38
